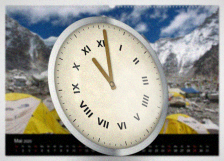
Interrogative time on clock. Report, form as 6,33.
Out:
11,01
